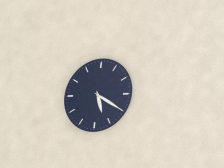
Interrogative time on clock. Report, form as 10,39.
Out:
5,20
